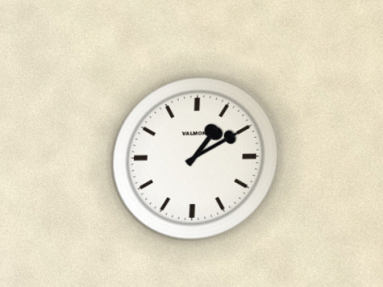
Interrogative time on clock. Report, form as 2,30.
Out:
1,10
